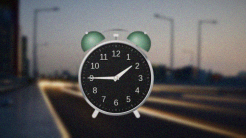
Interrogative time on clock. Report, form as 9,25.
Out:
1,45
